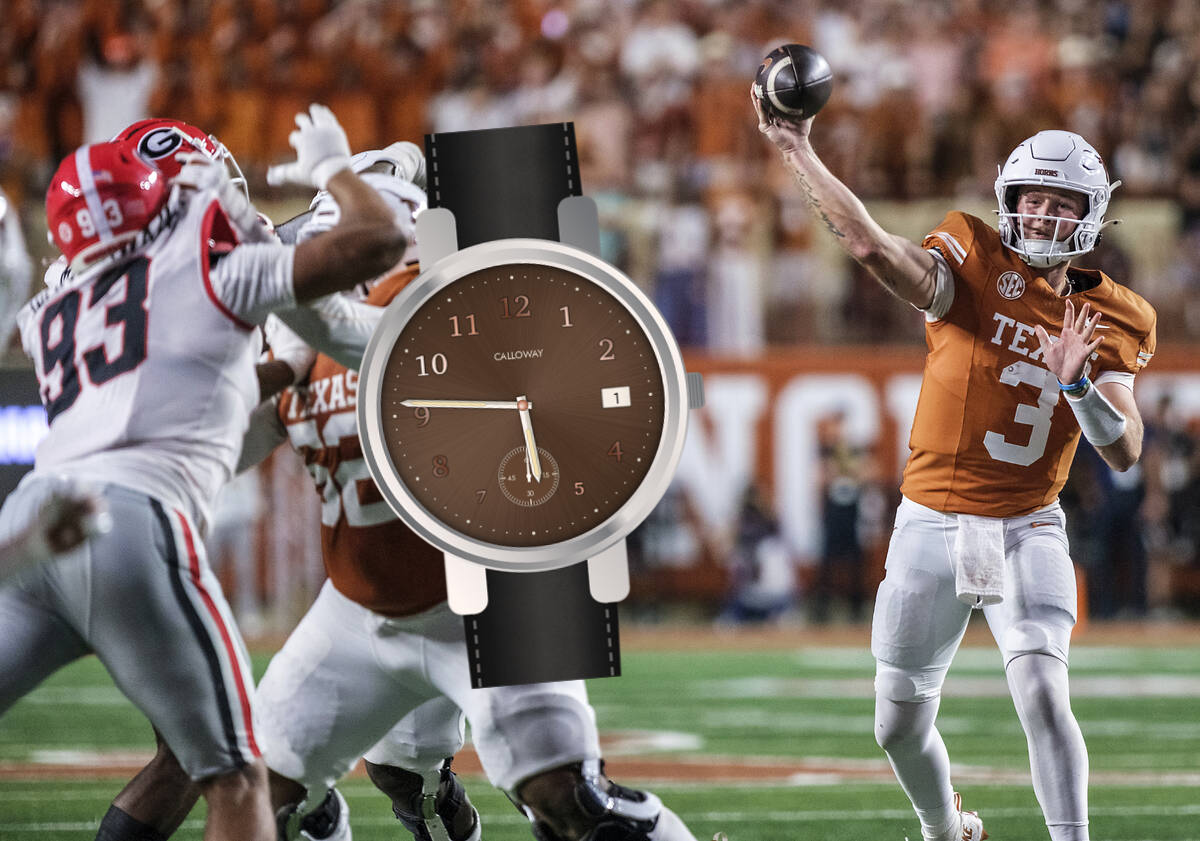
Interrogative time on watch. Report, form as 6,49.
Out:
5,46
